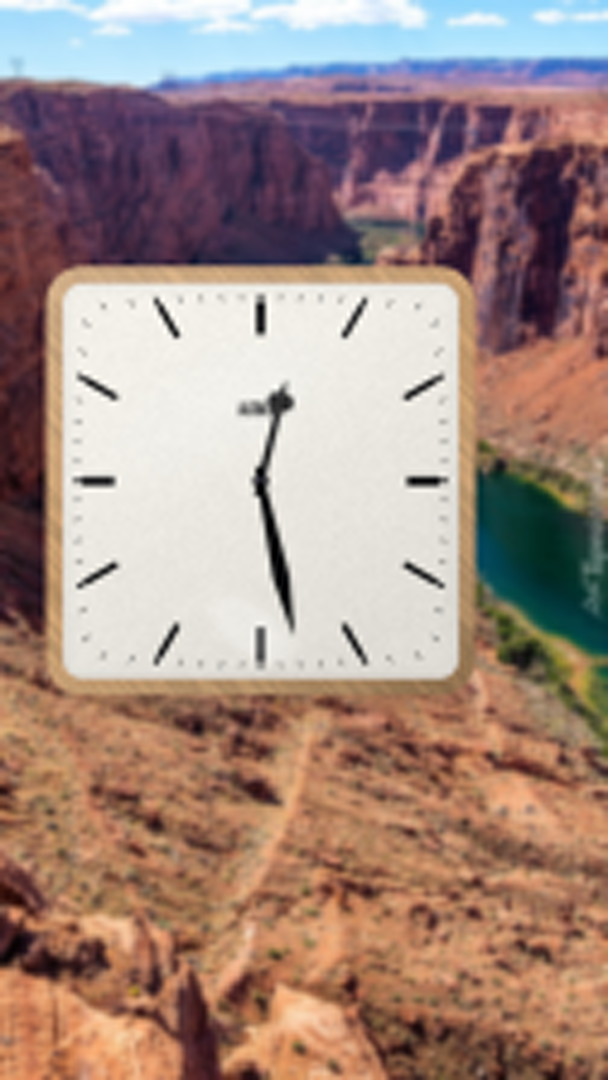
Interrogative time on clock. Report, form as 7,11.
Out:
12,28
